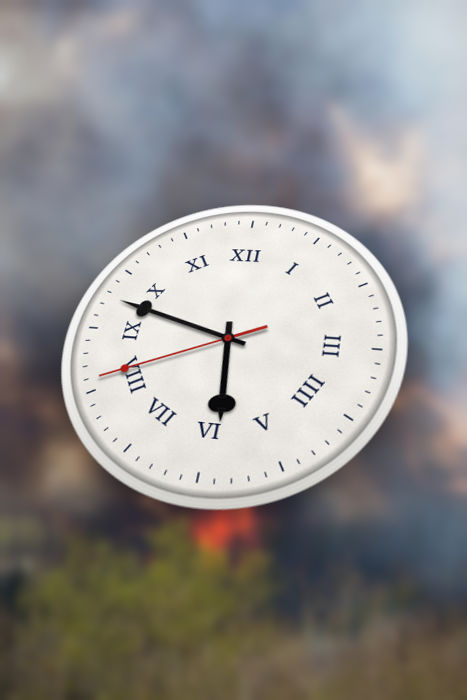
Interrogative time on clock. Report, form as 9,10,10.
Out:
5,47,41
